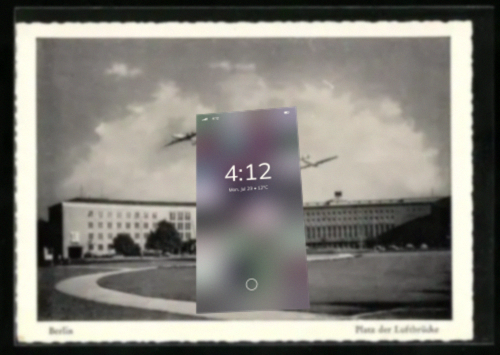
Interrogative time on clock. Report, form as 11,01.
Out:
4,12
